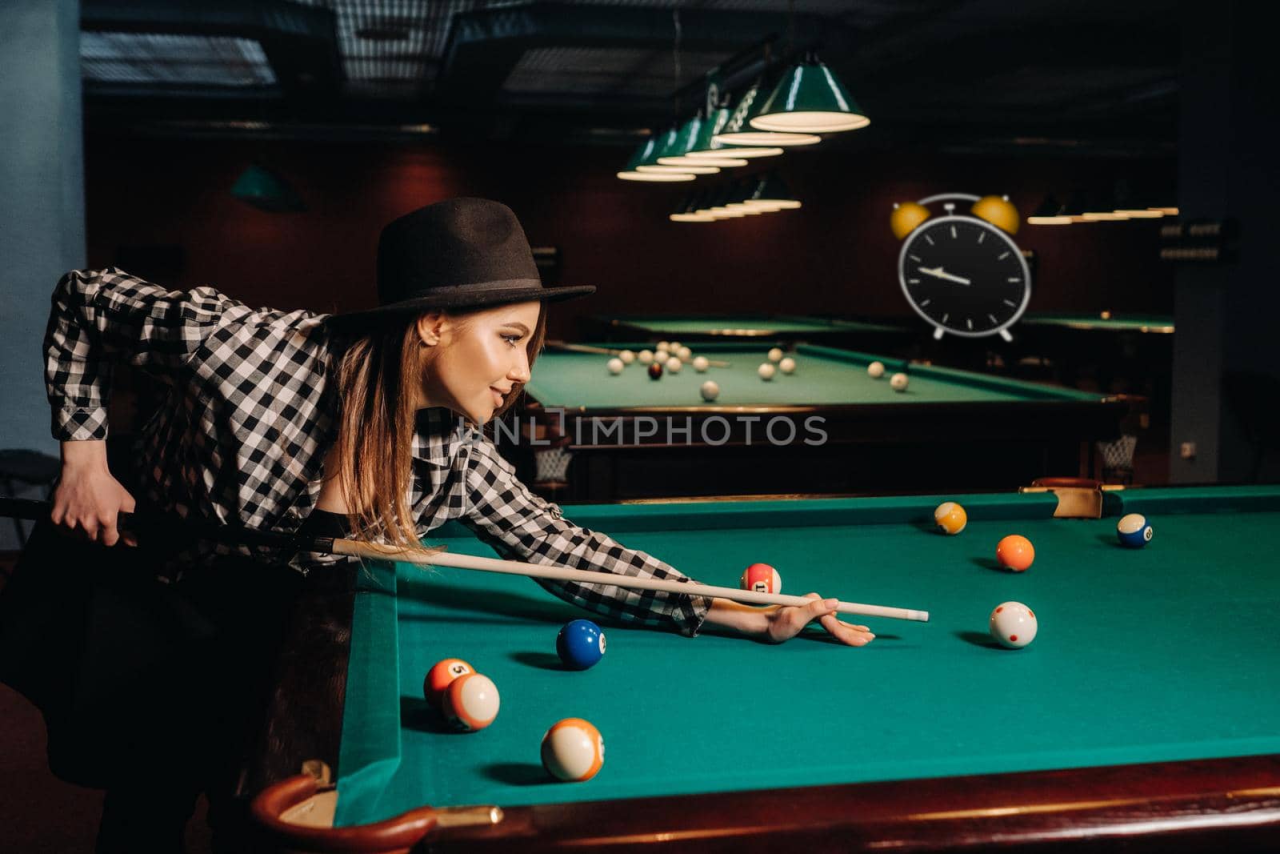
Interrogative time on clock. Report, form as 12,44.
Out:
9,48
